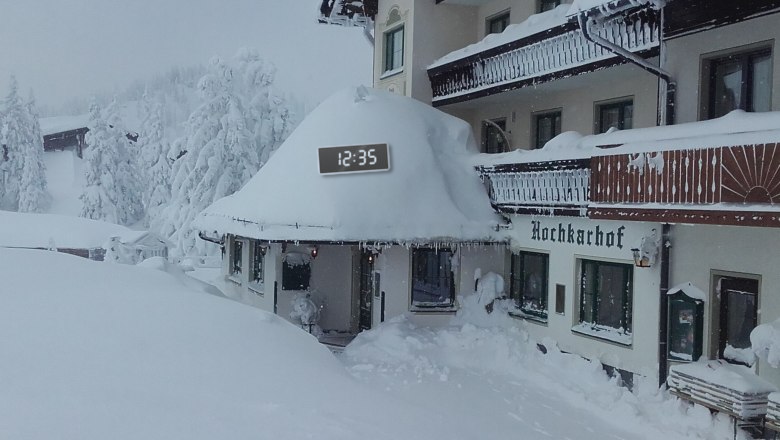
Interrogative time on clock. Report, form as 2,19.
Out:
12,35
